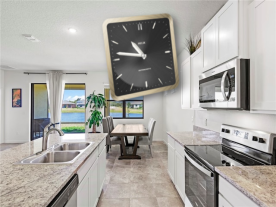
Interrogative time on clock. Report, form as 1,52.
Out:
10,47
